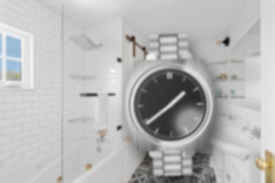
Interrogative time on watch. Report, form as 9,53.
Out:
1,39
